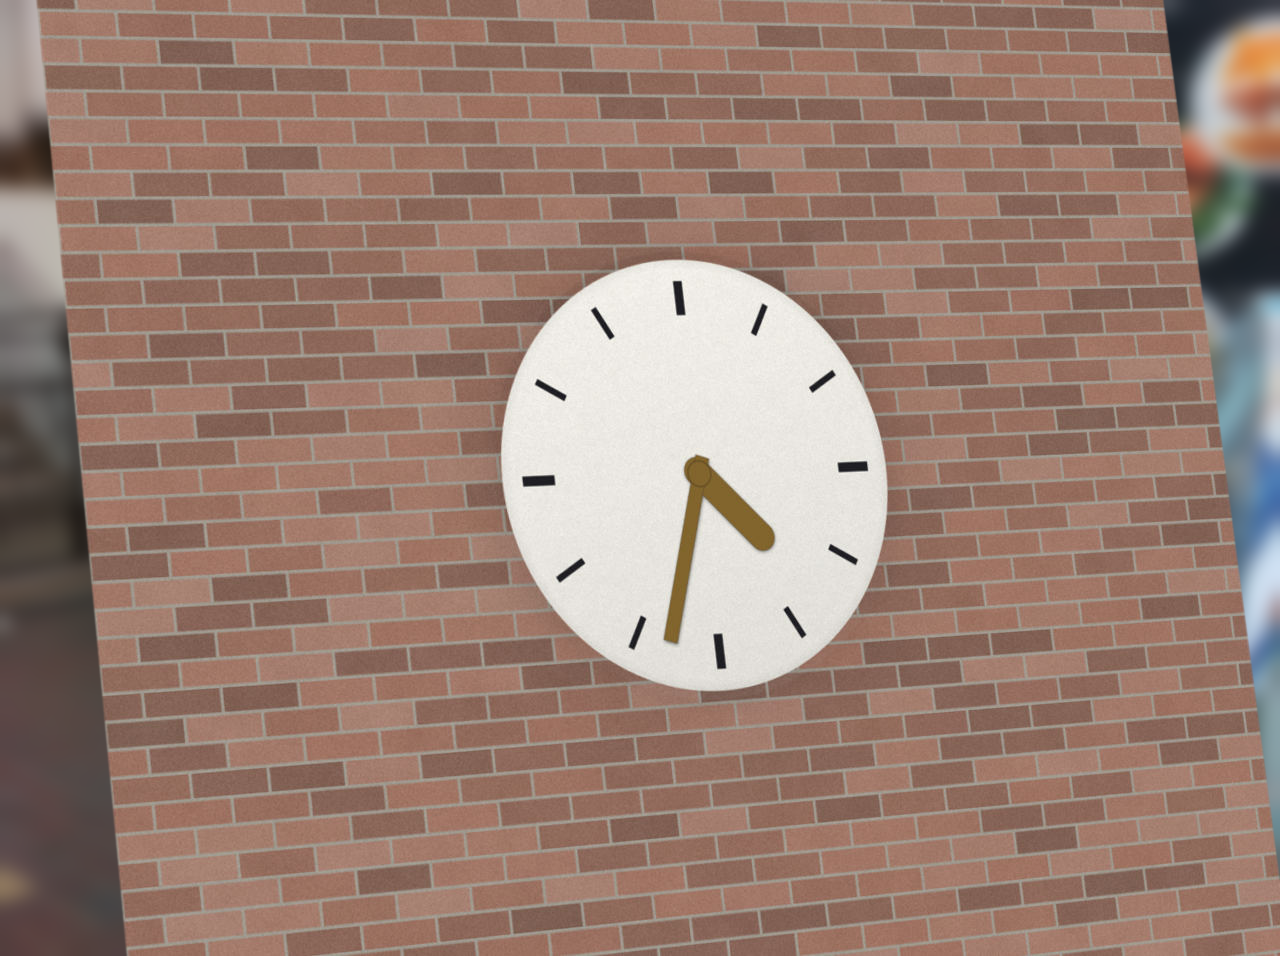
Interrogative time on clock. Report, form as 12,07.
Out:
4,33
